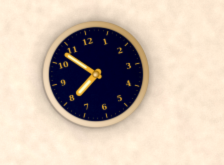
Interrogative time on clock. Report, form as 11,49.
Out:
7,53
